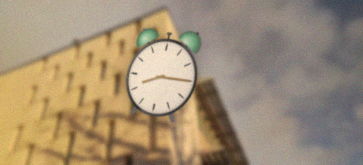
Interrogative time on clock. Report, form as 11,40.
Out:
8,15
